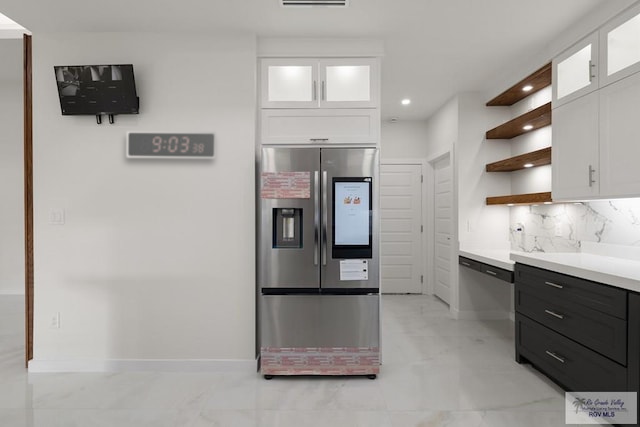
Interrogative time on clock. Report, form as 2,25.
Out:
9,03
